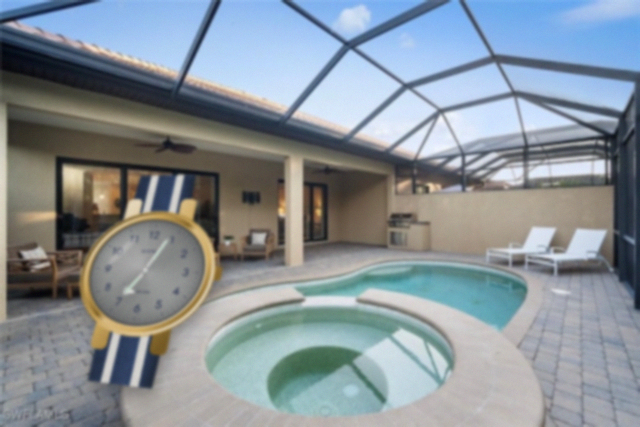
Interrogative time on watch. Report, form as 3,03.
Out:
7,04
